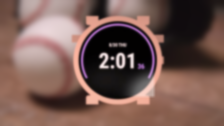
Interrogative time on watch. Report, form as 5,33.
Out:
2,01
